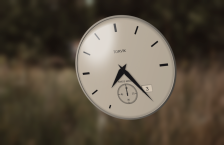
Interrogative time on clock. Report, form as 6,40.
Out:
7,24
